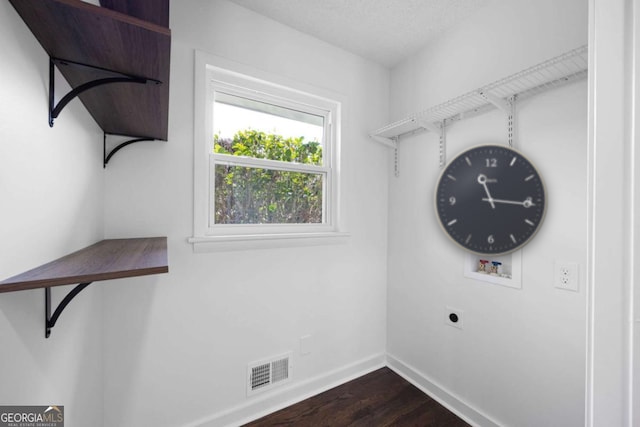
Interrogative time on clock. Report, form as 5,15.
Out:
11,16
